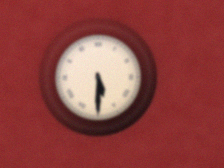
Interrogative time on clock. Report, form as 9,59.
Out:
5,30
